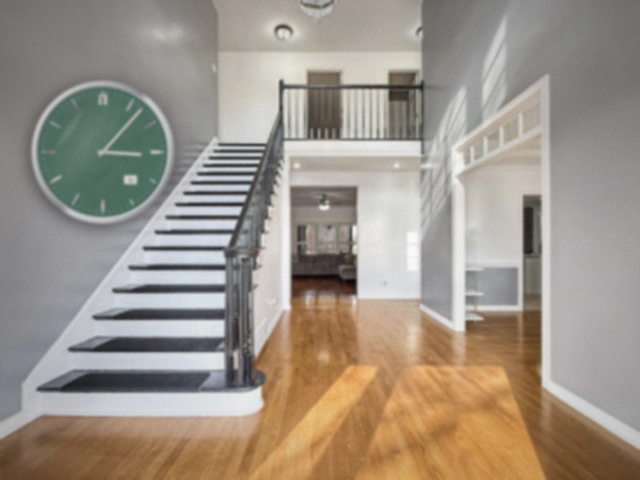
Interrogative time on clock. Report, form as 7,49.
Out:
3,07
